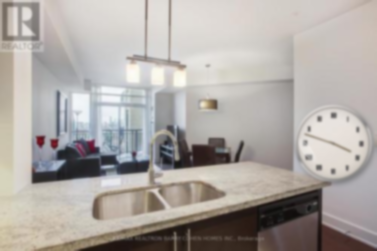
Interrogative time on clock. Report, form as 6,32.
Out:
3,48
